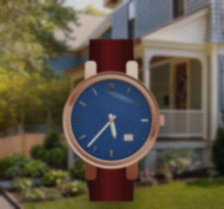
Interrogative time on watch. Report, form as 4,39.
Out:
5,37
